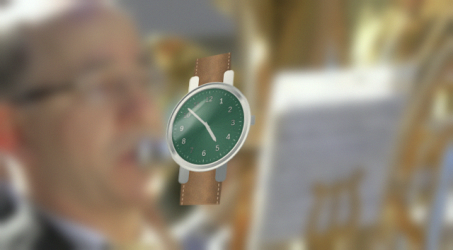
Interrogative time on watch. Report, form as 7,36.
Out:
4,52
